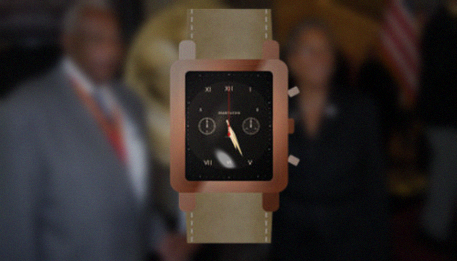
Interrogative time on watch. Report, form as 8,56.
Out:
5,26
